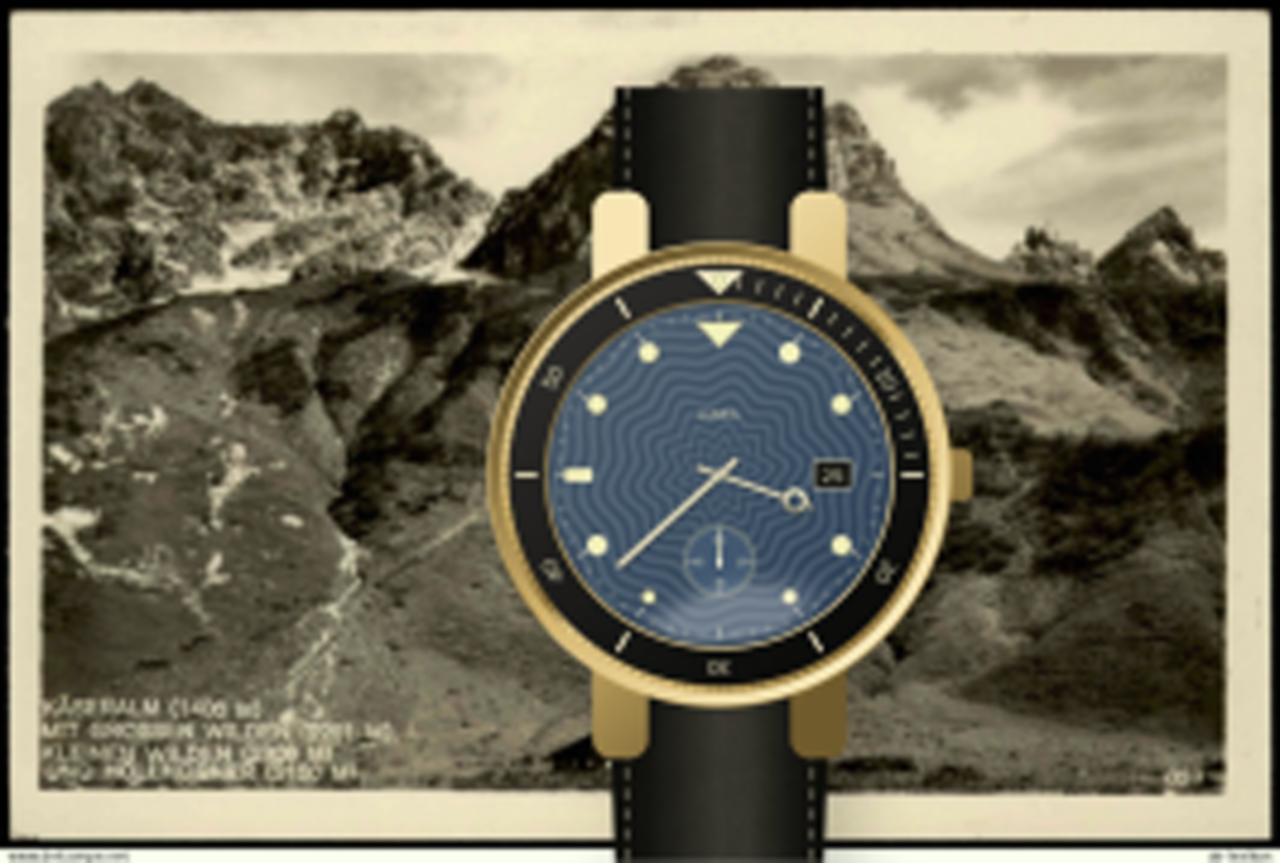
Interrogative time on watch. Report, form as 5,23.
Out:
3,38
